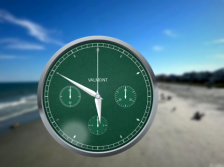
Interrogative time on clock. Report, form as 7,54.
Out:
5,50
